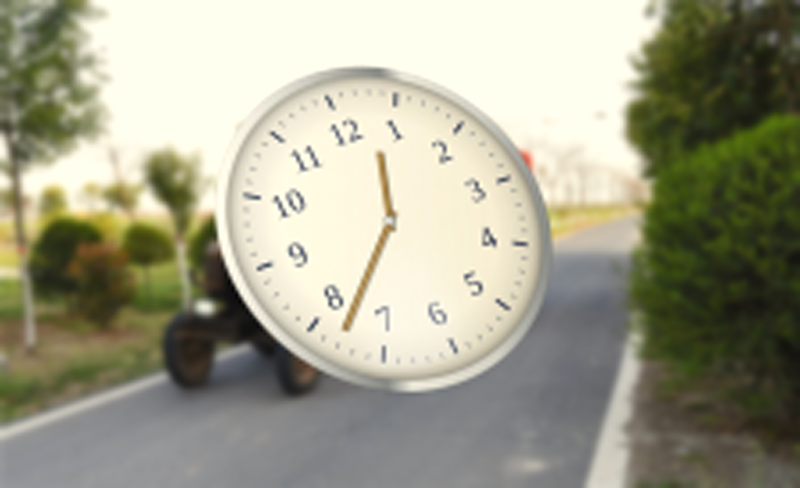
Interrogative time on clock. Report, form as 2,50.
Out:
12,38
